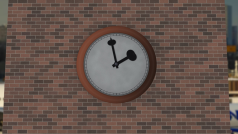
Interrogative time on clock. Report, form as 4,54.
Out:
1,58
